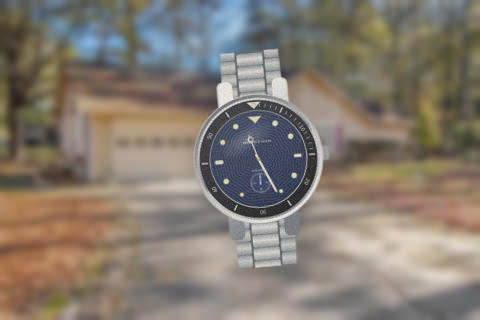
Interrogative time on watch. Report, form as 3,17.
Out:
11,26
